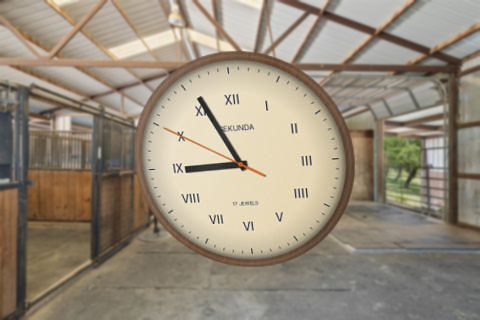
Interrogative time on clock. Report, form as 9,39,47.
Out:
8,55,50
